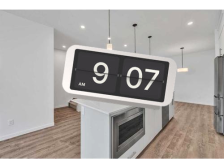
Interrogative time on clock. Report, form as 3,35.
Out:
9,07
